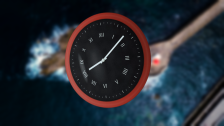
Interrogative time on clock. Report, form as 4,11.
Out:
8,08
